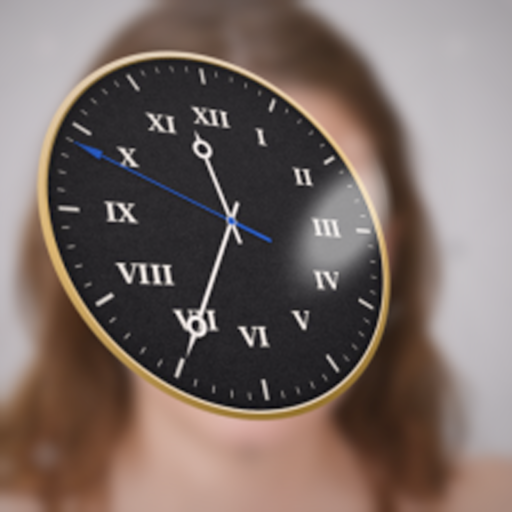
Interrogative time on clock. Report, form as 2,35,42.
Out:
11,34,49
